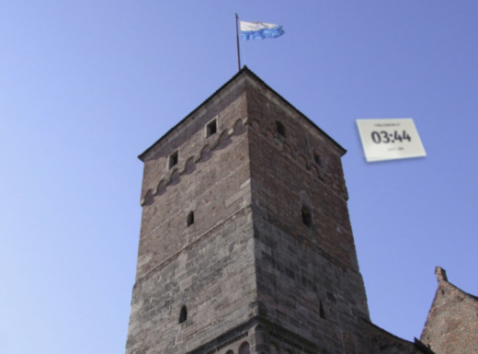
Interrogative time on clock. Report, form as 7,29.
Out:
3,44
